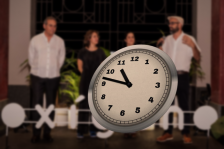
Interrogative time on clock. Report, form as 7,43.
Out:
10,47
